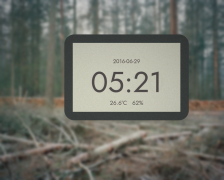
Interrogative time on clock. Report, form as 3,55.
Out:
5,21
